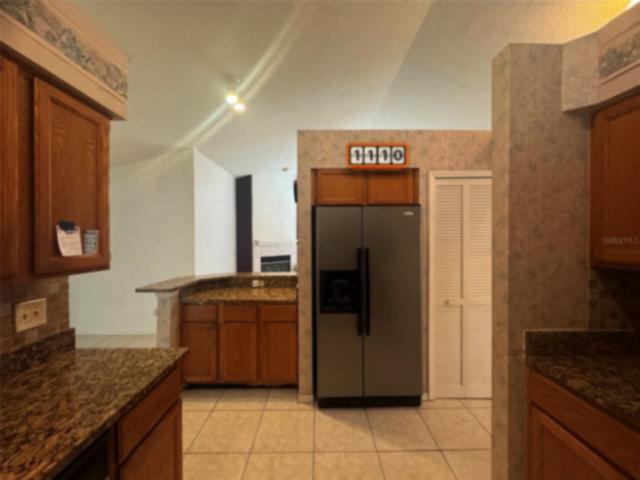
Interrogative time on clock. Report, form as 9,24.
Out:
11,10
